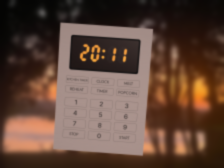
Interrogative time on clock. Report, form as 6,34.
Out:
20,11
